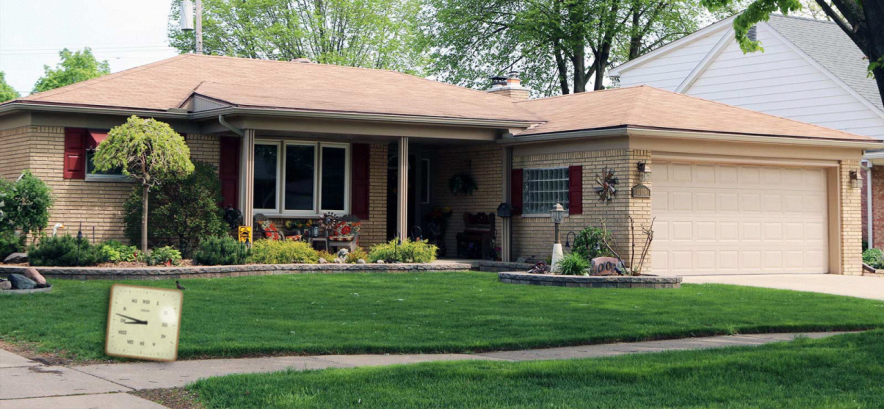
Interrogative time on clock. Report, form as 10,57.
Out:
8,47
